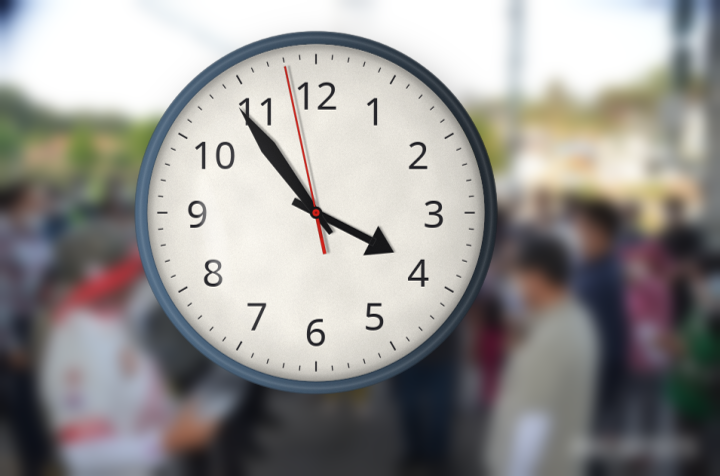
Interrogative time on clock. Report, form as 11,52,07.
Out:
3,53,58
